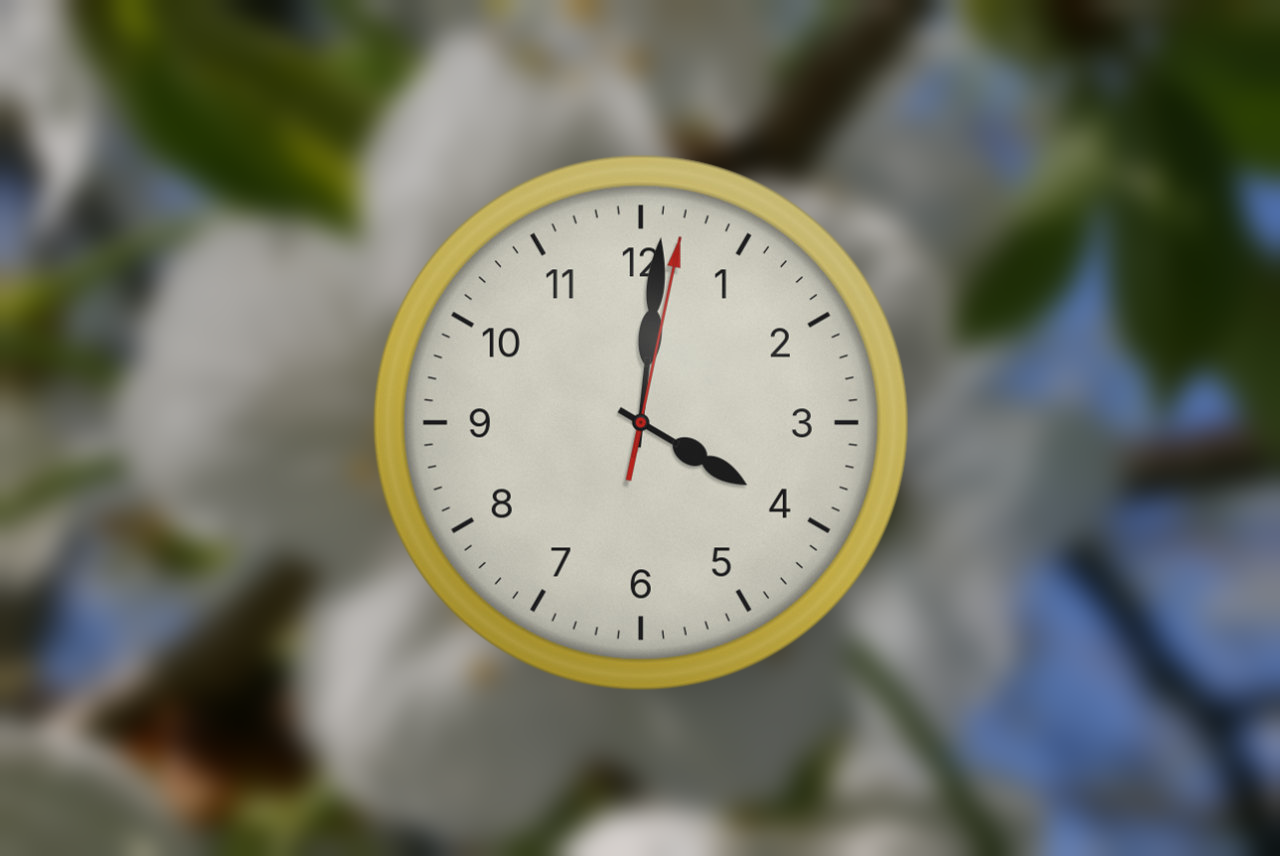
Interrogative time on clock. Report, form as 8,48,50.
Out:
4,01,02
